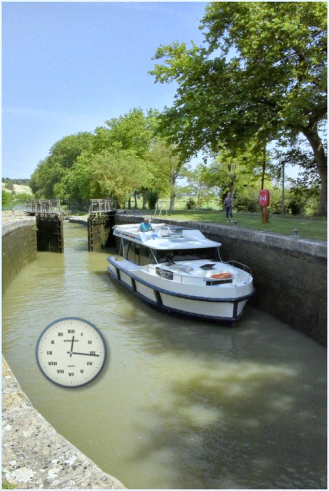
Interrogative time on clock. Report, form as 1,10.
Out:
12,16
